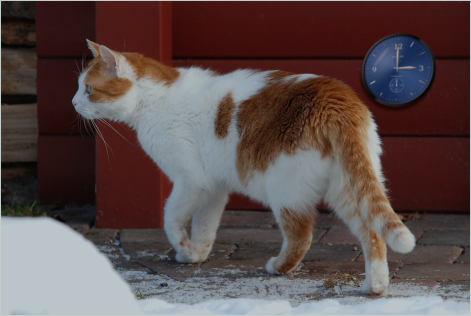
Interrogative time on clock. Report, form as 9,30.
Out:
3,00
